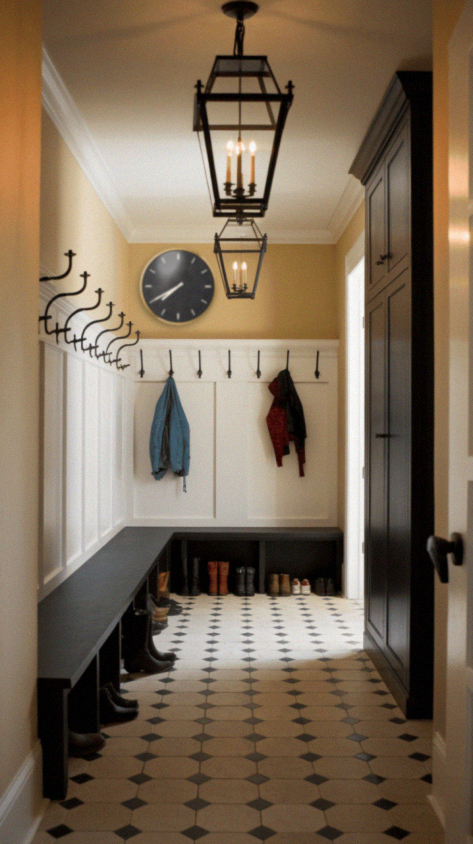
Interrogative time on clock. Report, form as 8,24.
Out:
7,40
